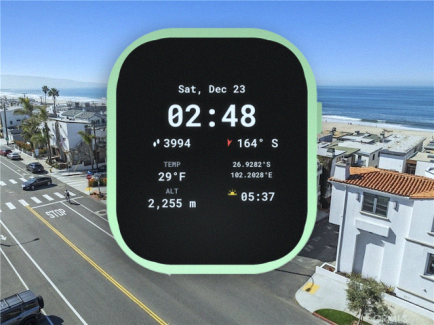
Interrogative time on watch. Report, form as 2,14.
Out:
2,48
